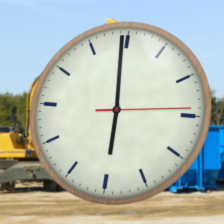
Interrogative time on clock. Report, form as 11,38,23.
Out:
5,59,14
